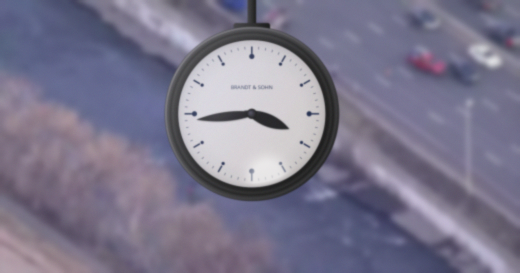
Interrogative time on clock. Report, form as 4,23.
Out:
3,44
